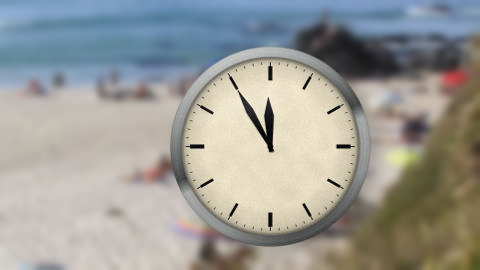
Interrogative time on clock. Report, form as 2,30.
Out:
11,55
